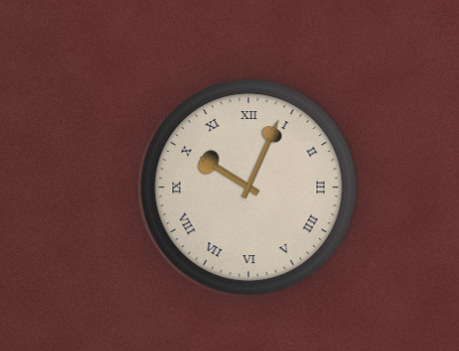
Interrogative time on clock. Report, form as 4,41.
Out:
10,04
